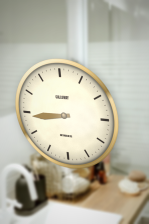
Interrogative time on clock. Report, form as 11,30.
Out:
8,44
